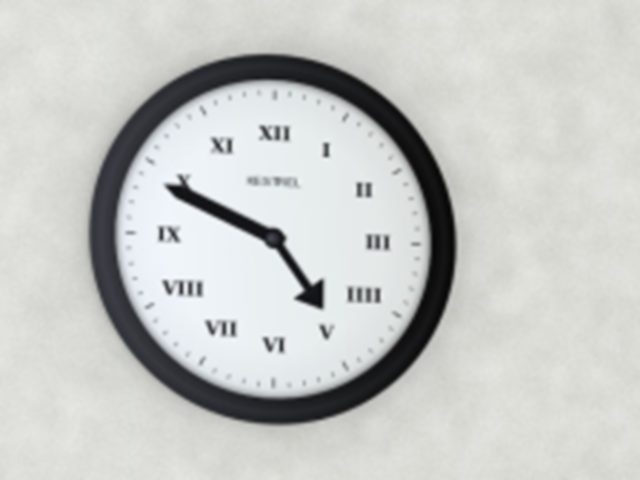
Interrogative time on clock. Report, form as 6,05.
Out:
4,49
